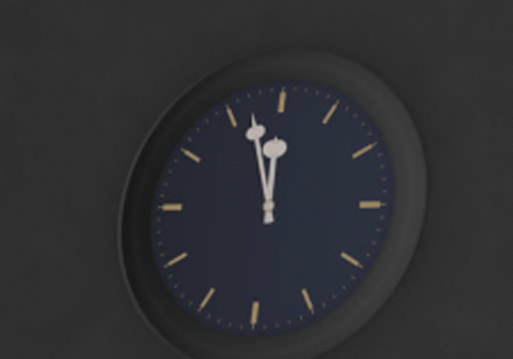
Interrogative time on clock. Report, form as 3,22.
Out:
11,57
